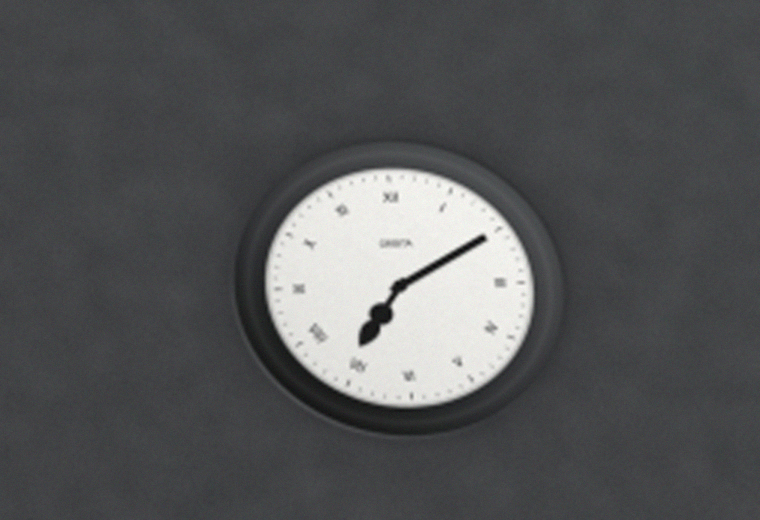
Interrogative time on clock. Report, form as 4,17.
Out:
7,10
